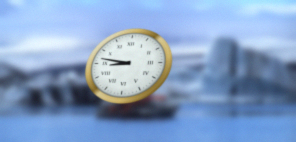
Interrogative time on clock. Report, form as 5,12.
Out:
8,47
